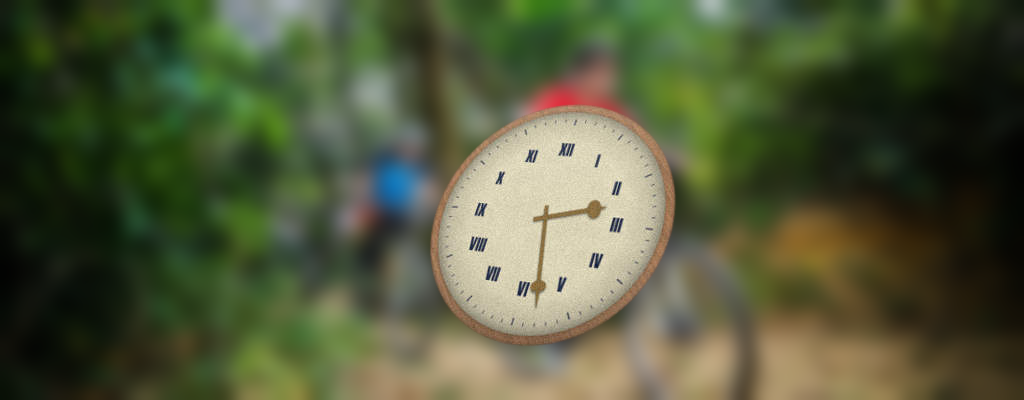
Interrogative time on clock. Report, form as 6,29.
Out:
2,28
